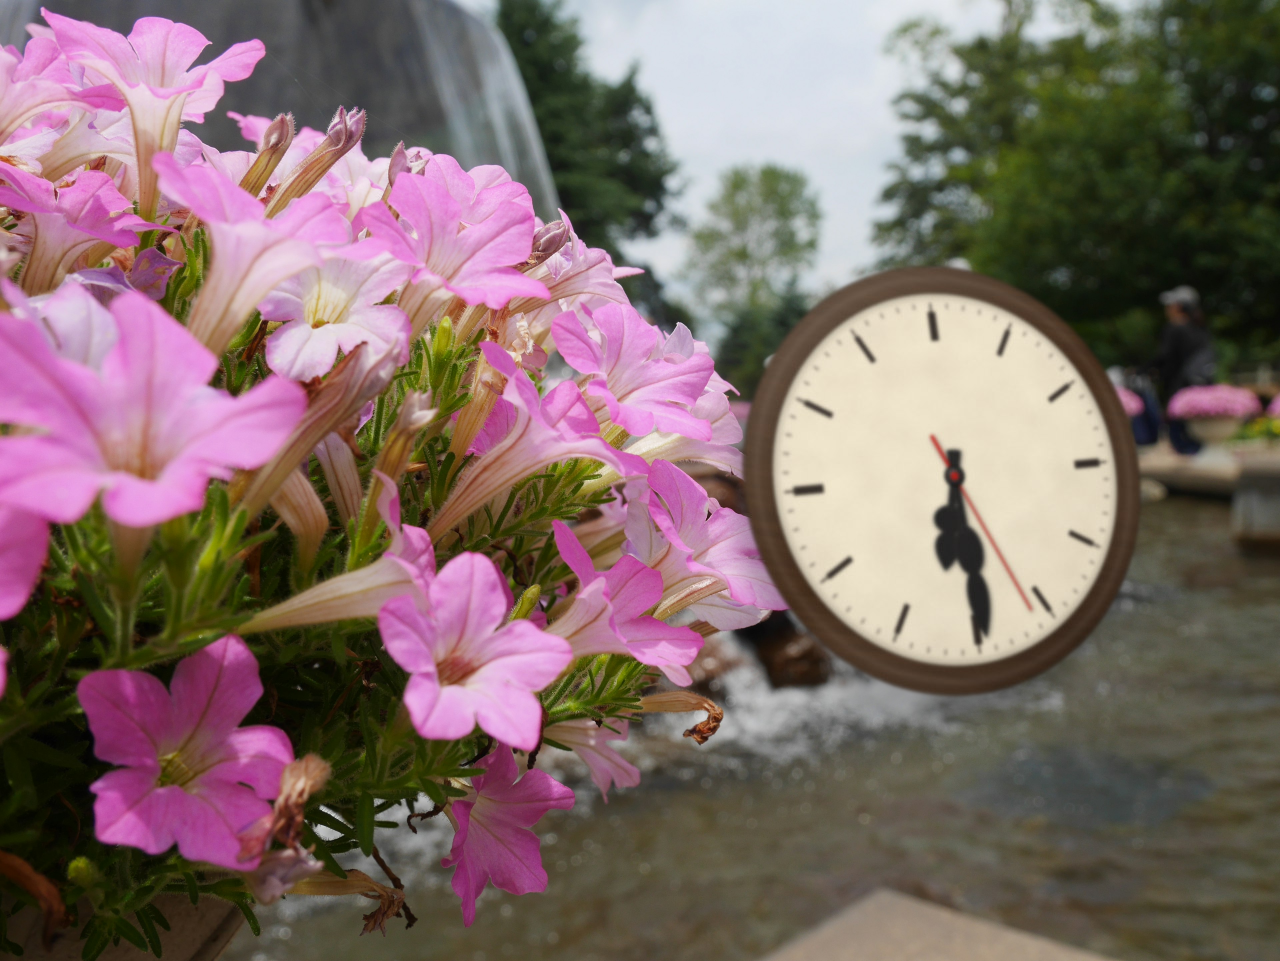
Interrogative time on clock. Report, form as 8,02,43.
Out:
6,29,26
